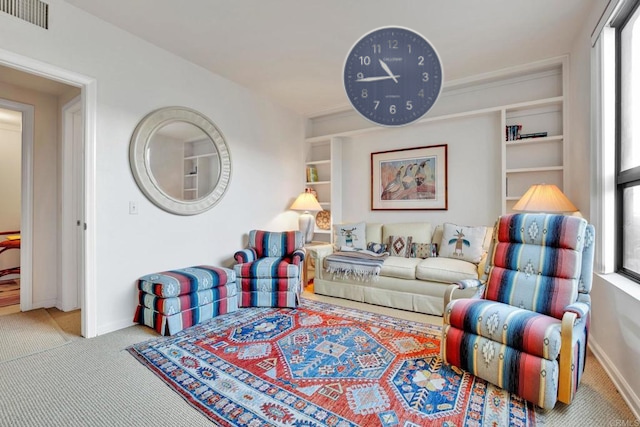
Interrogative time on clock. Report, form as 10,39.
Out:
10,44
